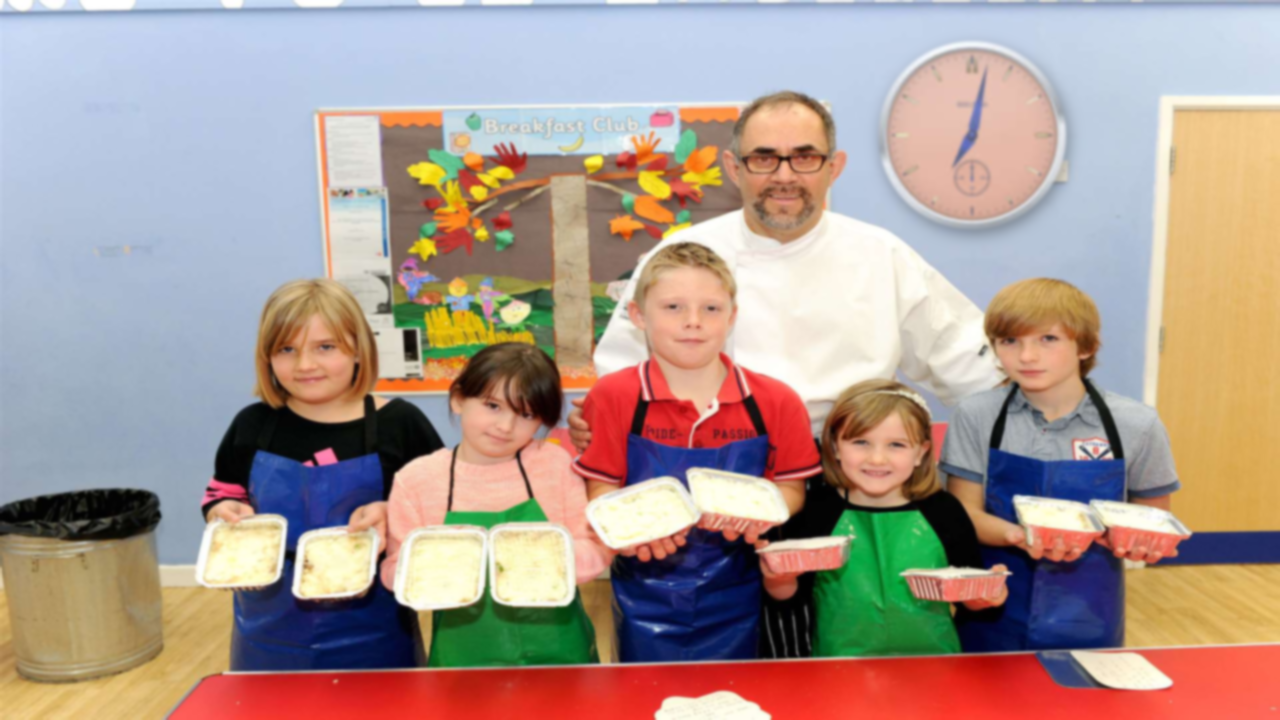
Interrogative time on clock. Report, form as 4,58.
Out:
7,02
